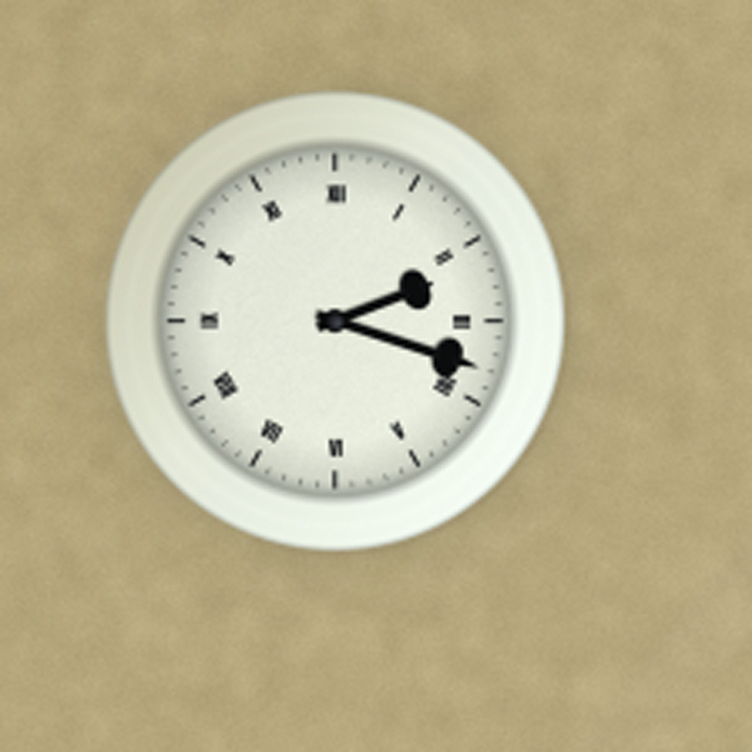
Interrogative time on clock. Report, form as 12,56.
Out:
2,18
